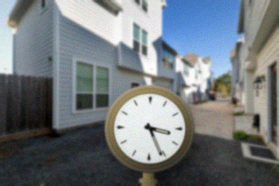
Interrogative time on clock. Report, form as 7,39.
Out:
3,26
